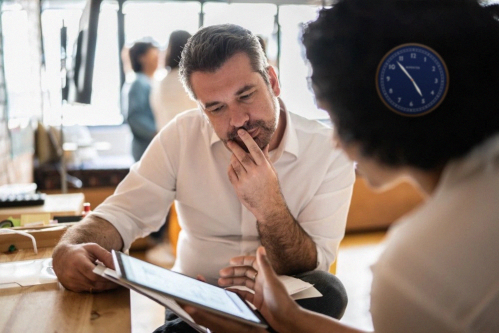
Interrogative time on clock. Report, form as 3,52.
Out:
4,53
